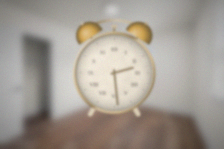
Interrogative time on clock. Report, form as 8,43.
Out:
2,29
